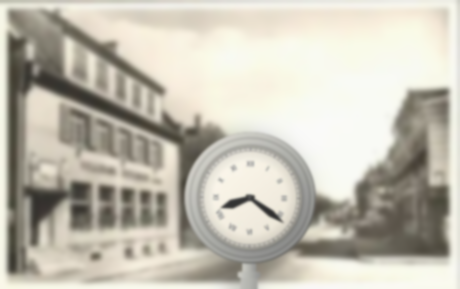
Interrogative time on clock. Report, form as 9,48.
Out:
8,21
